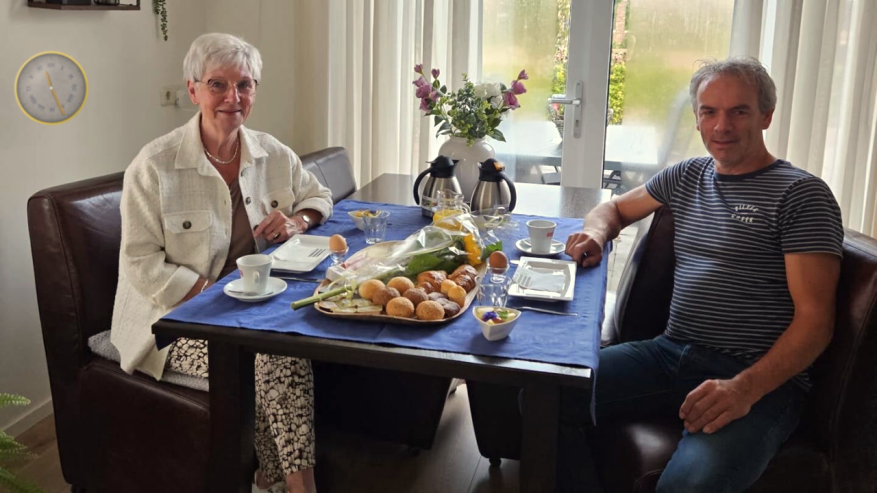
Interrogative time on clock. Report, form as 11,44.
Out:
11,26
